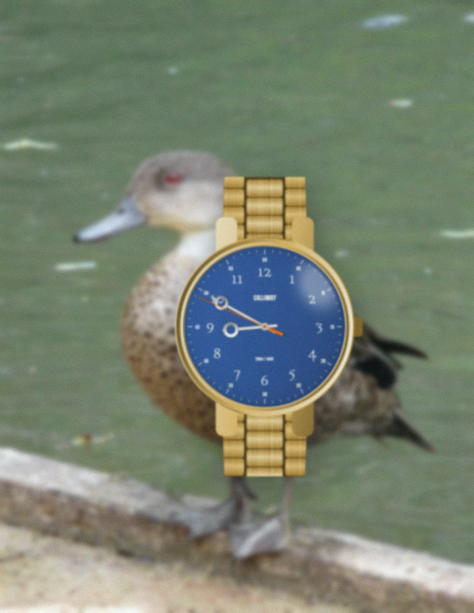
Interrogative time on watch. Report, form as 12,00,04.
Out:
8,49,49
